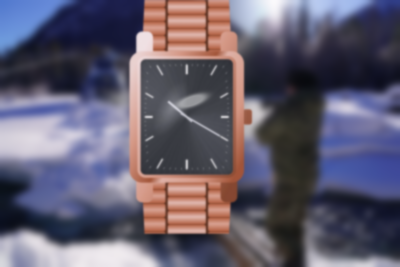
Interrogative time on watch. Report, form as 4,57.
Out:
10,20
